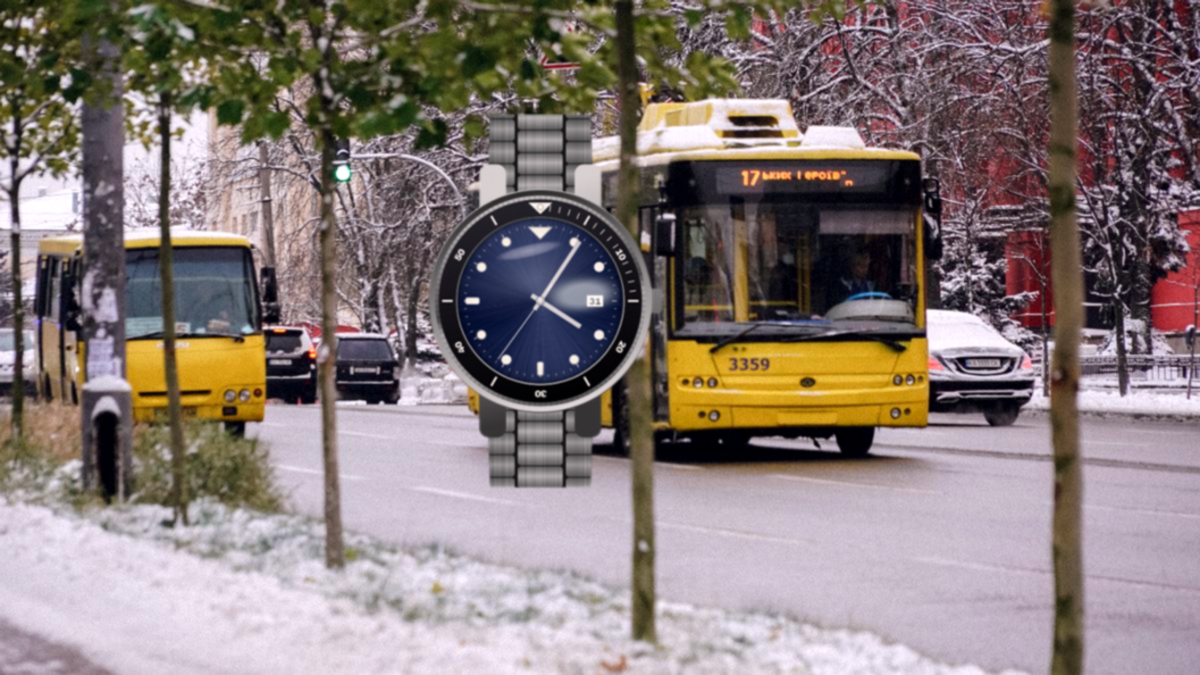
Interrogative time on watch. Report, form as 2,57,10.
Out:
4,05,36
